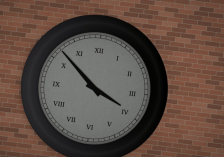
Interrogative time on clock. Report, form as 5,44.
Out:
3,52
